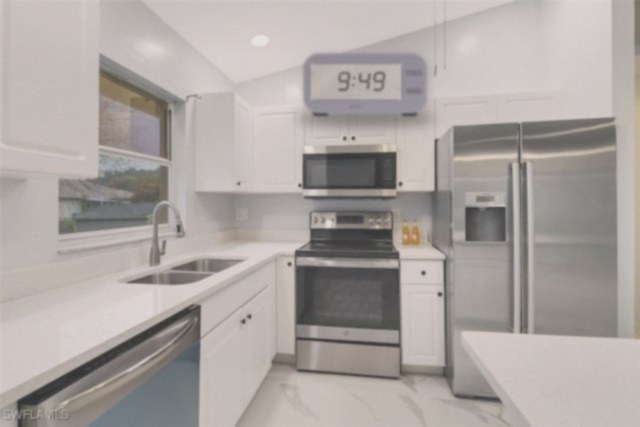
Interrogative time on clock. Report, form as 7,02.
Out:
9,49
